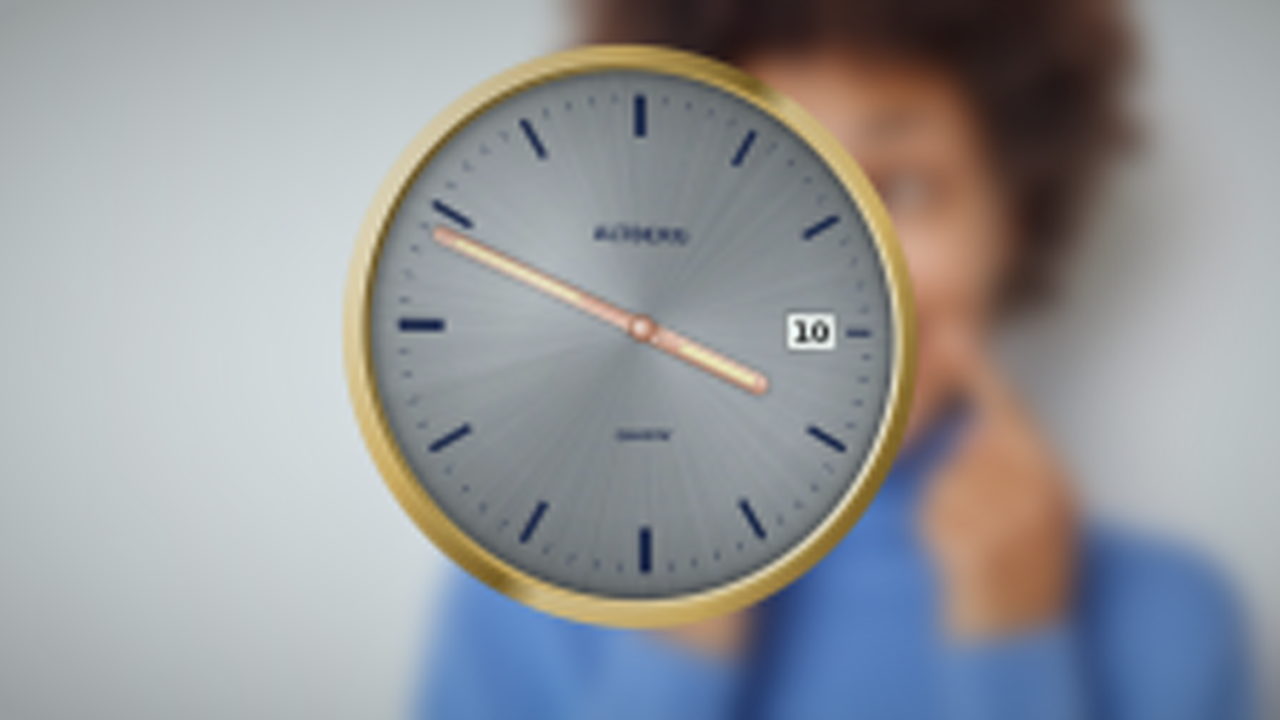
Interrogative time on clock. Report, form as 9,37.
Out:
3,49
